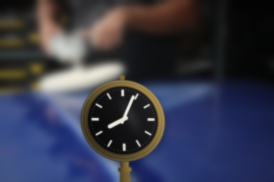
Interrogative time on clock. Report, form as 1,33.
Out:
8,04
